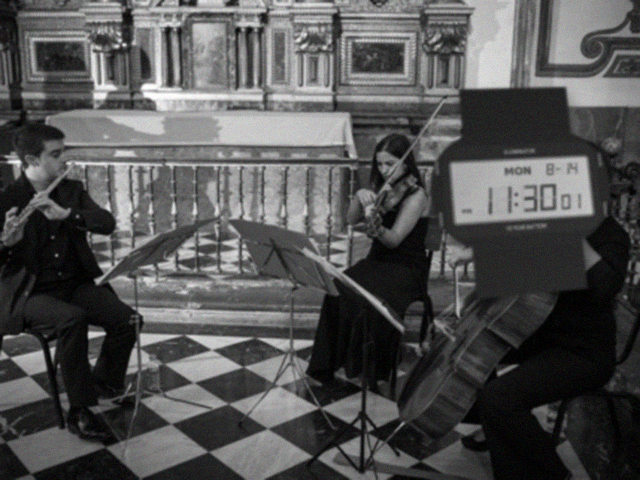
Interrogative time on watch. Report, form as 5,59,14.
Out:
11,30,01
